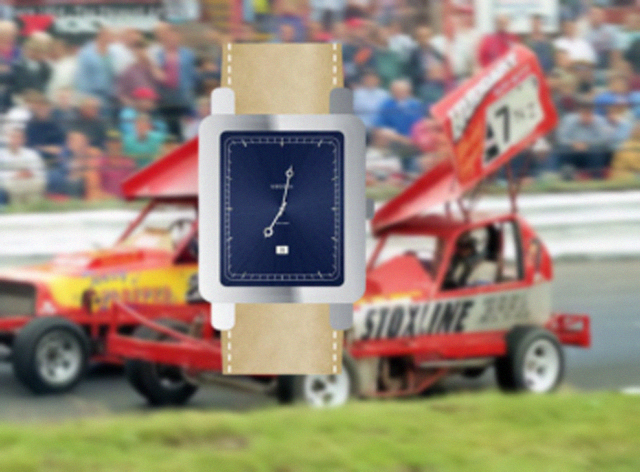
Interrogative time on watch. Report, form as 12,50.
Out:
7,02
